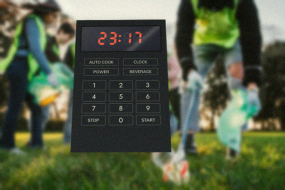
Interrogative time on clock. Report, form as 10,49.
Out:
23,17
